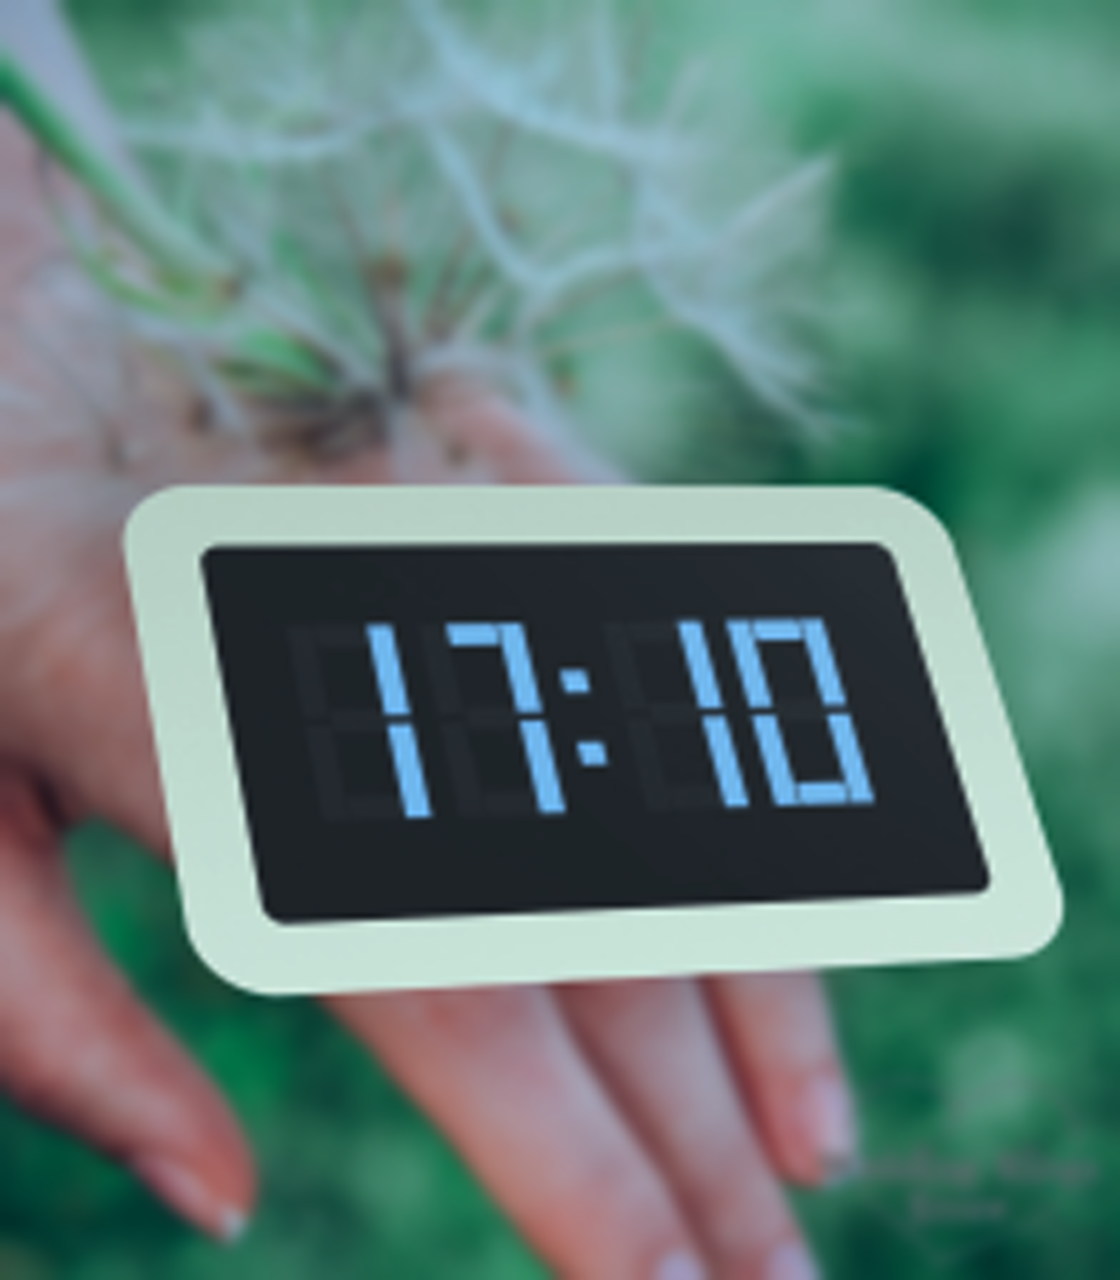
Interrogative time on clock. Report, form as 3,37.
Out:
17,10
